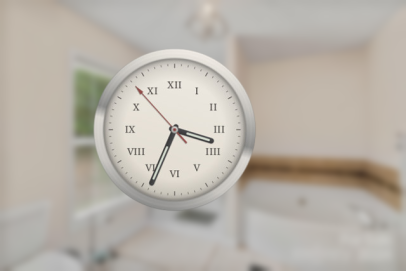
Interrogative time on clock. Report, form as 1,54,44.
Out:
3,33,53
